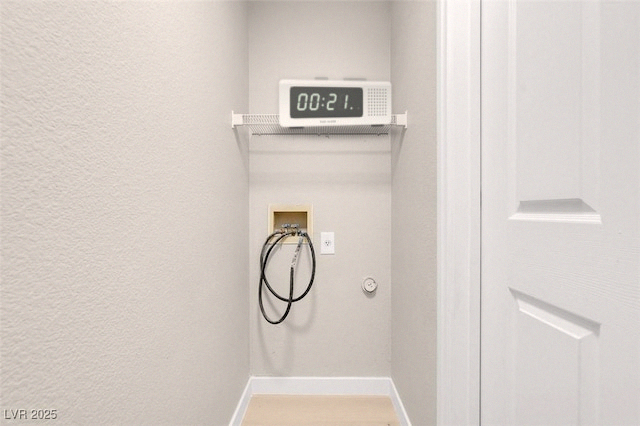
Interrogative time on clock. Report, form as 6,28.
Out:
0,21
